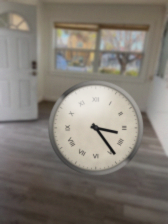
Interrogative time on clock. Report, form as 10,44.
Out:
3,24
